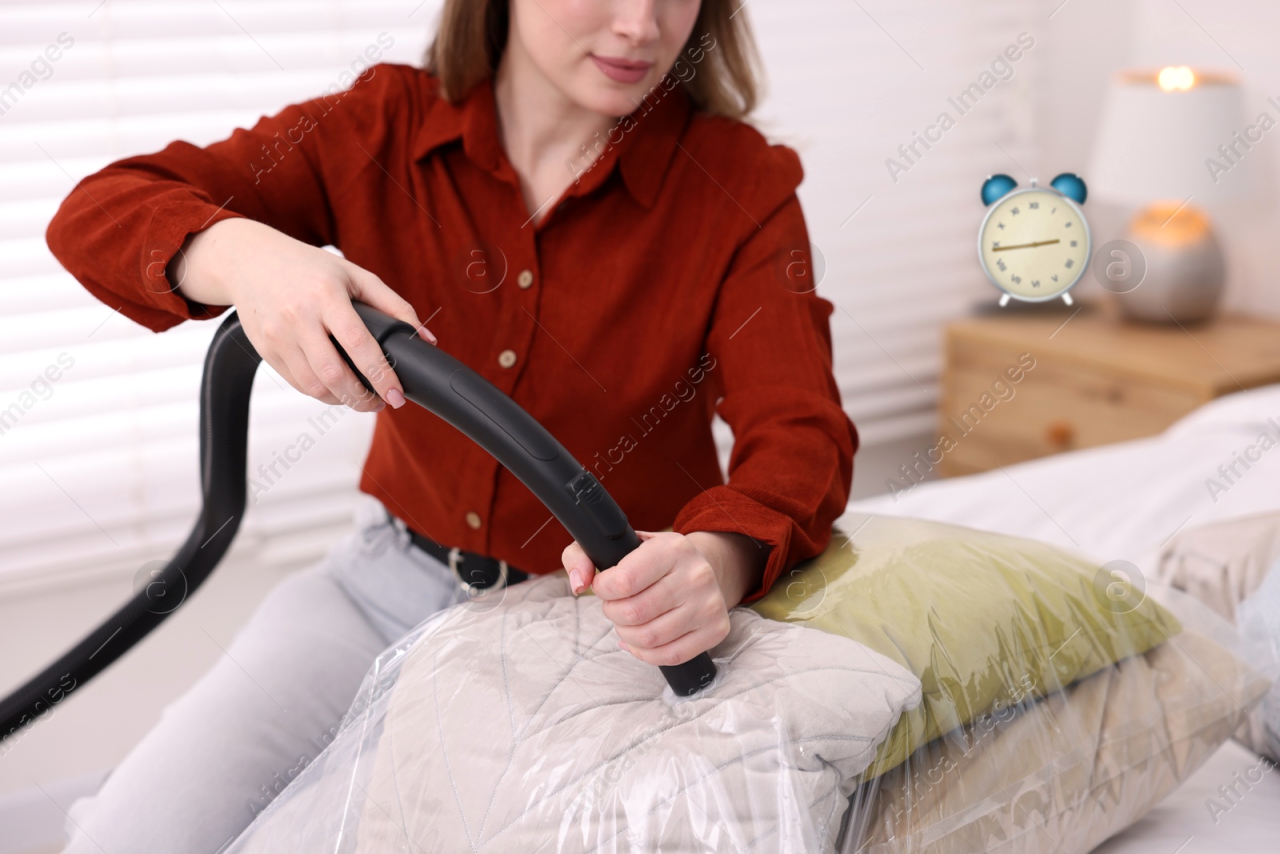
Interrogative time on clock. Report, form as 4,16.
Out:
2,44
